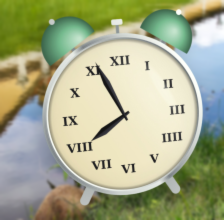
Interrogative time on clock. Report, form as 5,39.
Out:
7,56
